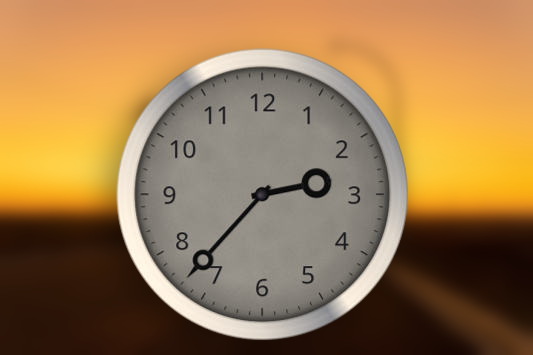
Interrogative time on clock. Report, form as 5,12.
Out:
2,37
